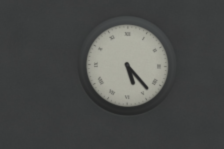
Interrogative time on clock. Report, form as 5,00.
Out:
5,23
